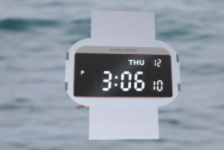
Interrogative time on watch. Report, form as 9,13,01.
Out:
3,06,10
